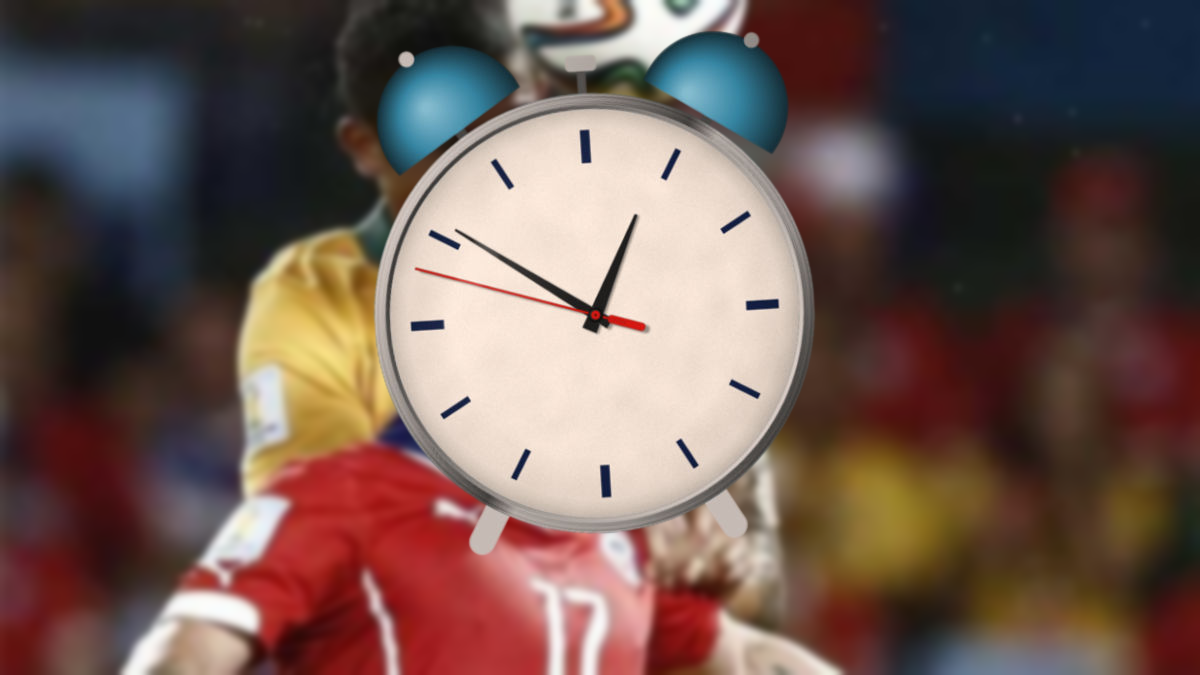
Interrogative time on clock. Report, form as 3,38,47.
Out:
12,50,48
